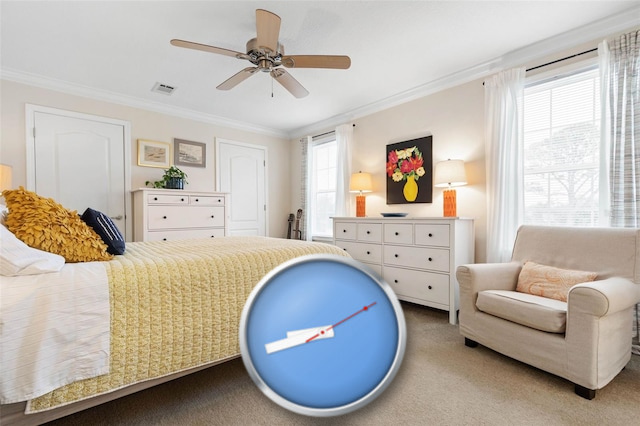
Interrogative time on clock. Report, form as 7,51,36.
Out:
8,42,10
